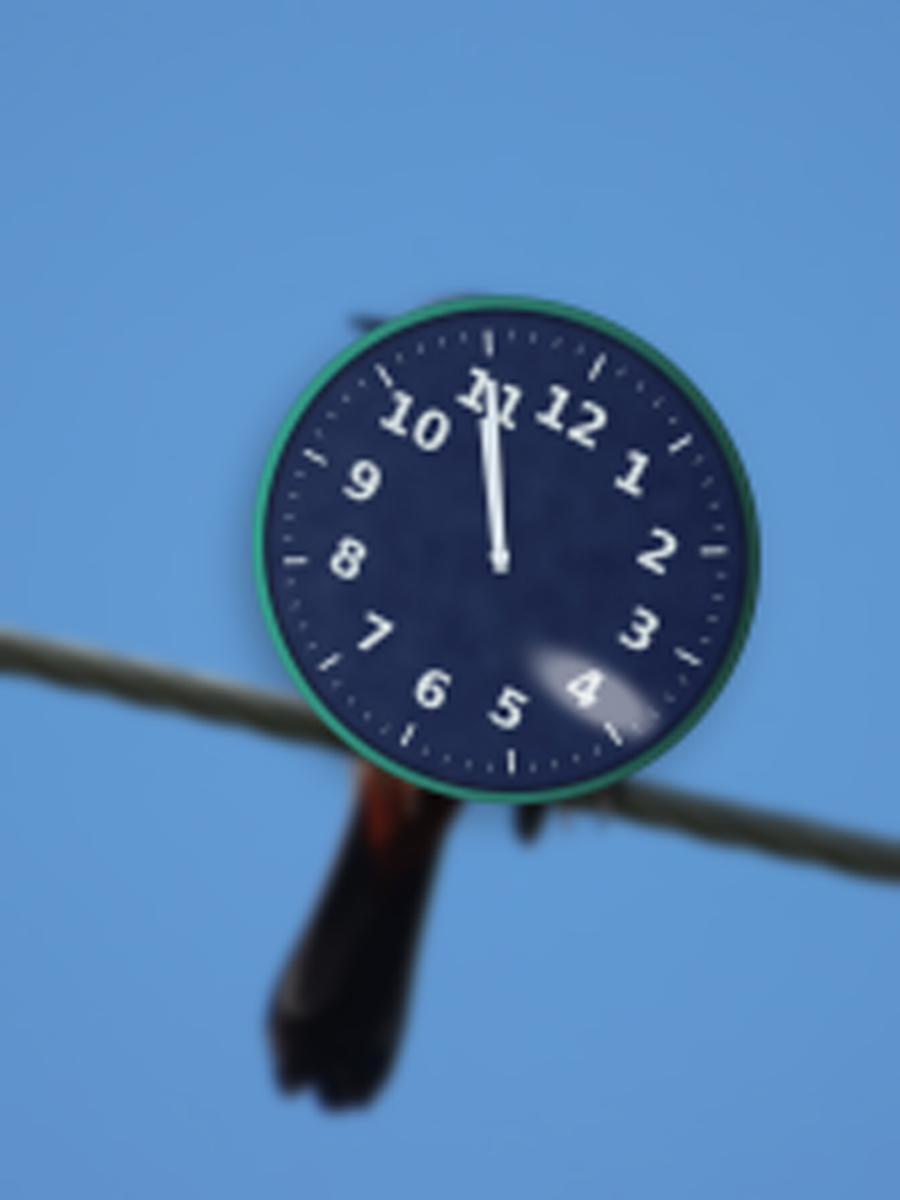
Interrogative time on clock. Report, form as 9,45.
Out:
10,55
